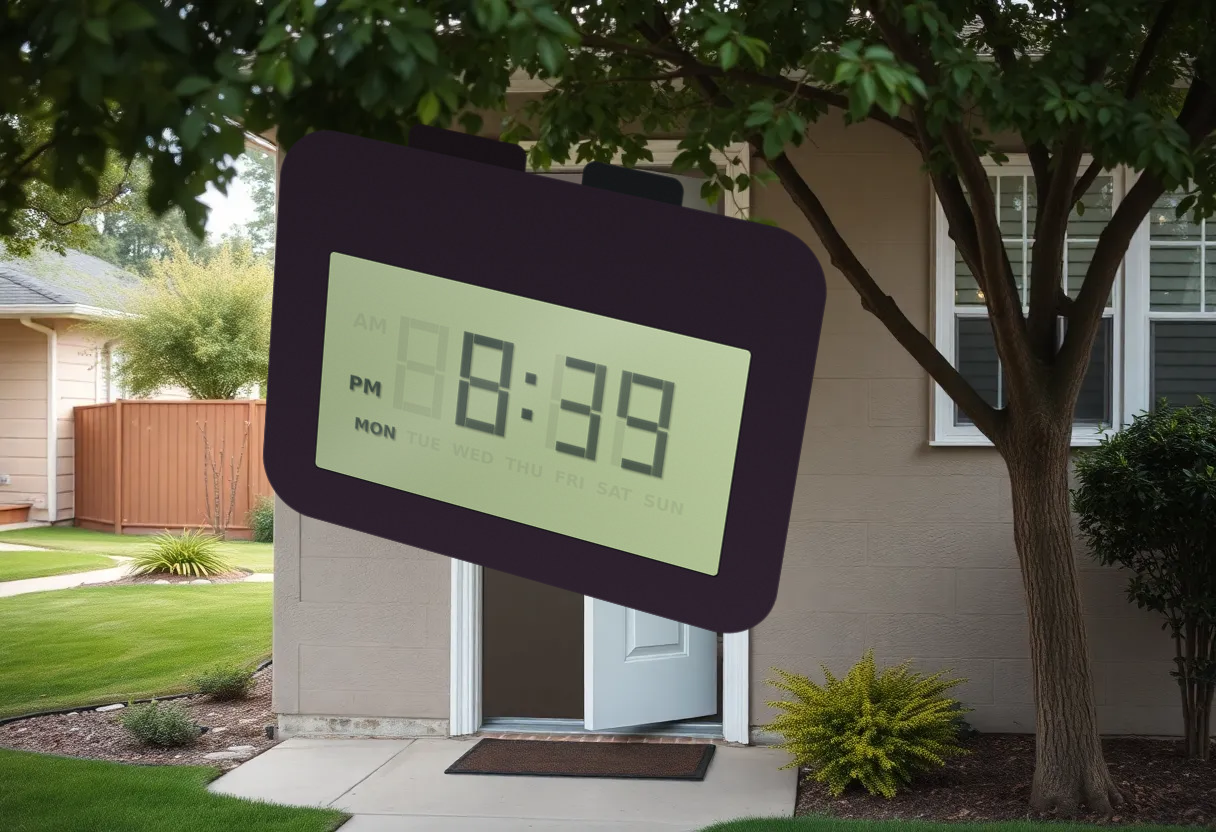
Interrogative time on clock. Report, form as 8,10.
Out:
8,39
